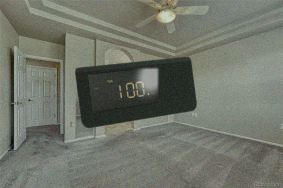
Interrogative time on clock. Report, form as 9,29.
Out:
1,00
